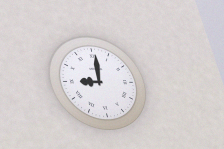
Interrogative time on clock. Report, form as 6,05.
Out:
9,01
